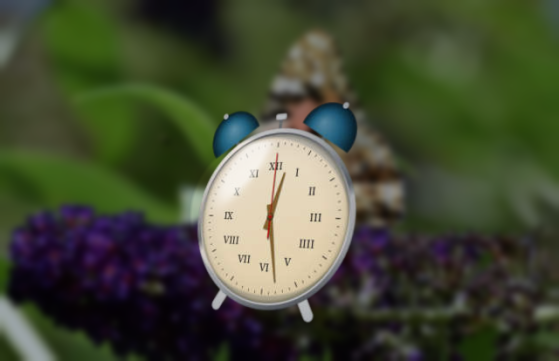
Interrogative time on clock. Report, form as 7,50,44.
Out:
12,28,00
